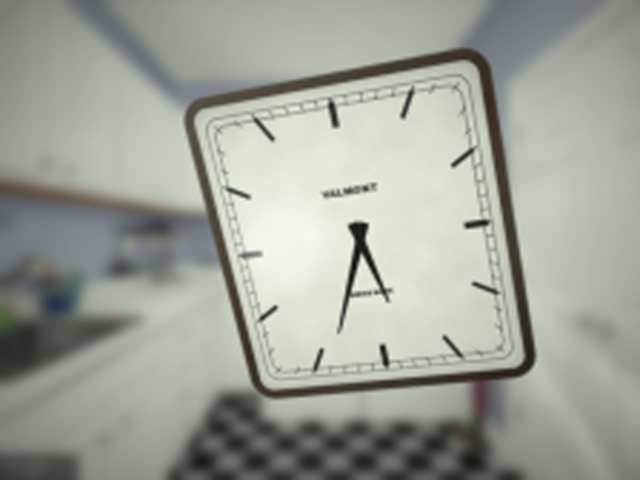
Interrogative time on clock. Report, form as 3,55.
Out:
5,34
